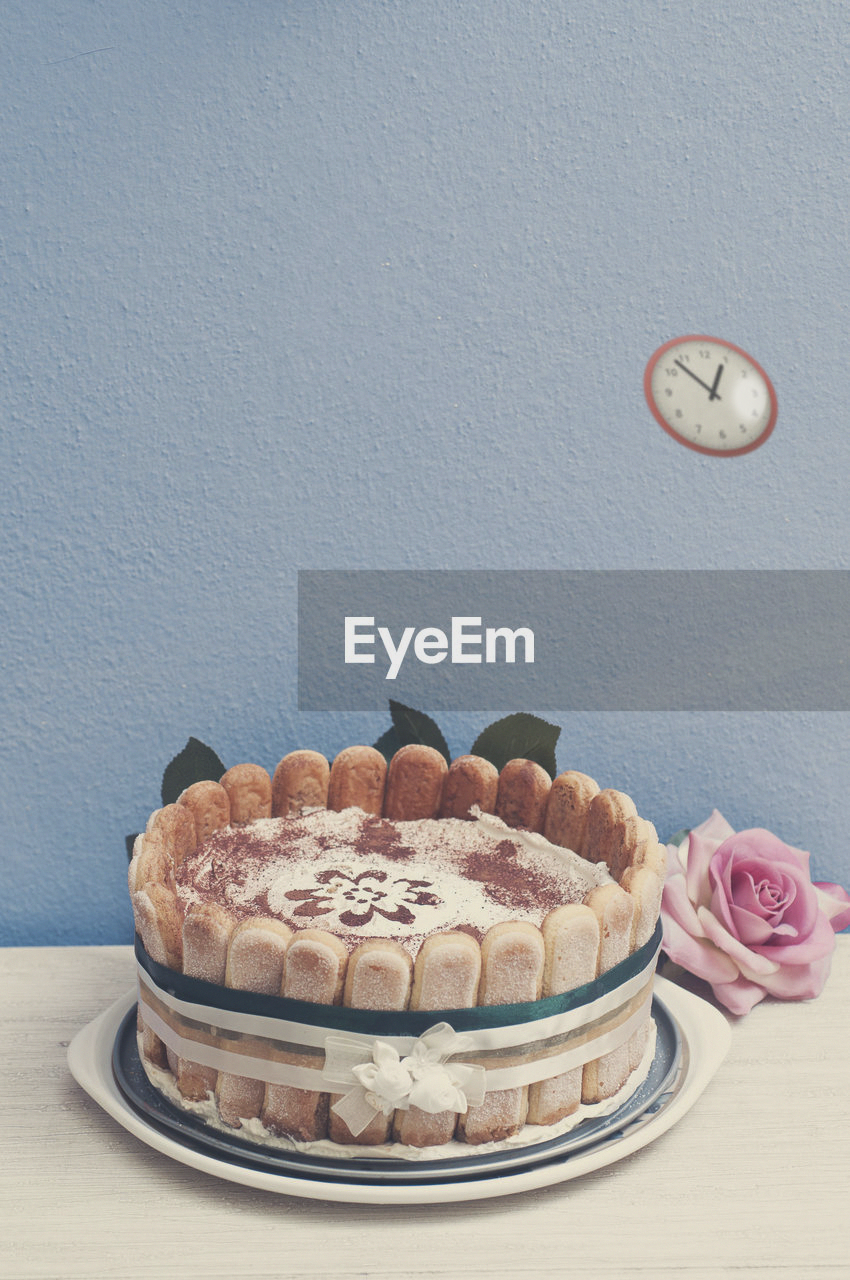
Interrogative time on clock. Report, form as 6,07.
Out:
12,53
